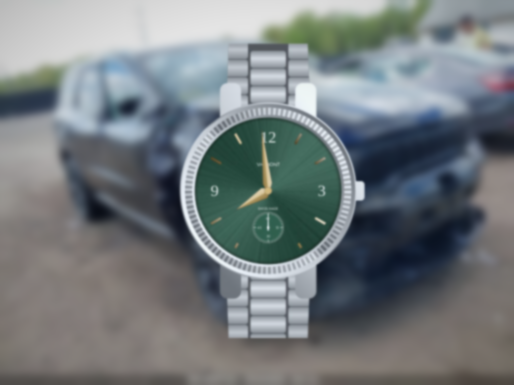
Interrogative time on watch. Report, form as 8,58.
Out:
7,59
